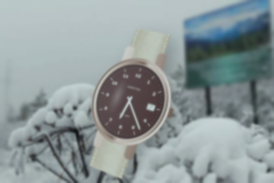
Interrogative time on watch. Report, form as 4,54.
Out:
6,23
